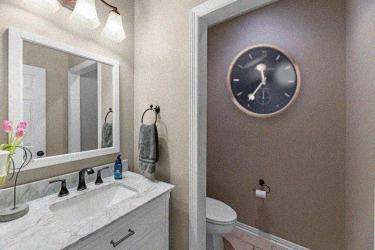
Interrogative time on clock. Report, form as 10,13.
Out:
11,36
